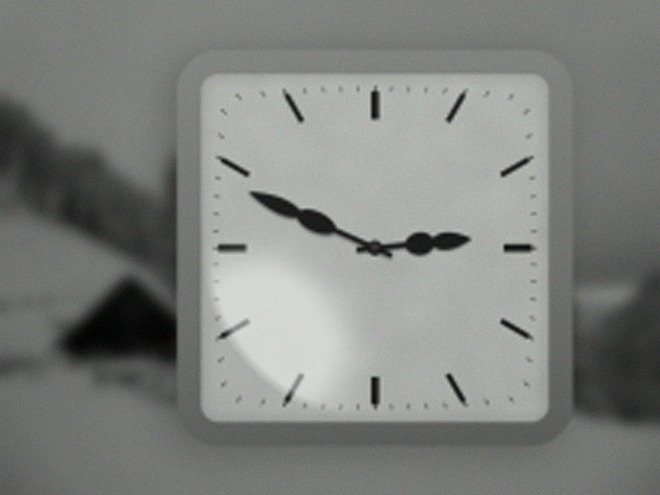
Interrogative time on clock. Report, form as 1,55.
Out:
2,49
